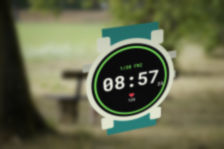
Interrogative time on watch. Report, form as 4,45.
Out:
8,57
